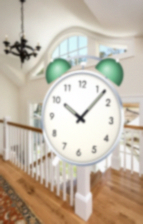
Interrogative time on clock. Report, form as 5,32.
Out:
10,07
